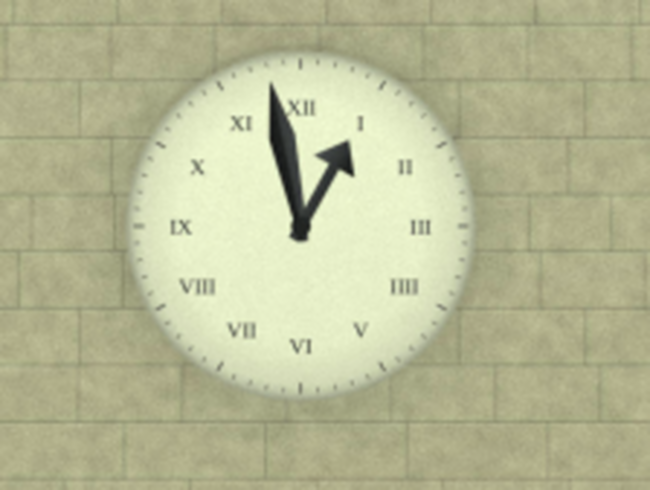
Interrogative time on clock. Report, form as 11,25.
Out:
12,58
